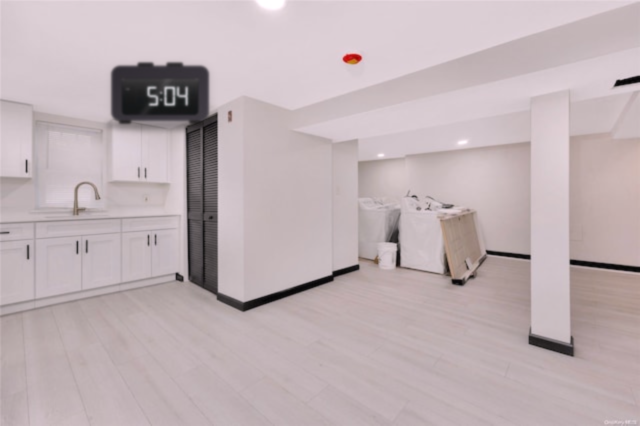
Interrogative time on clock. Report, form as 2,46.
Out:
5,04
